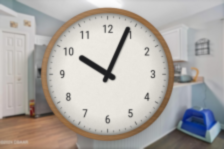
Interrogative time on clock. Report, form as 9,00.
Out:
10,04
